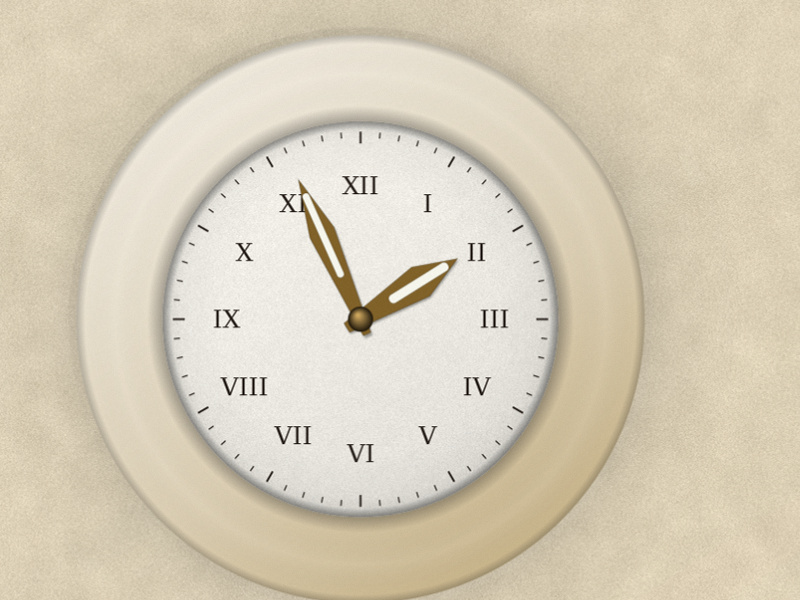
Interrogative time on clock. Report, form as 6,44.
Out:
1,56
